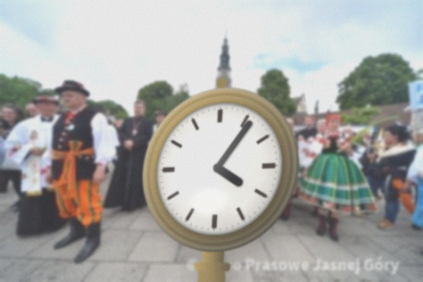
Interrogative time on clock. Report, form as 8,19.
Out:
4,06
